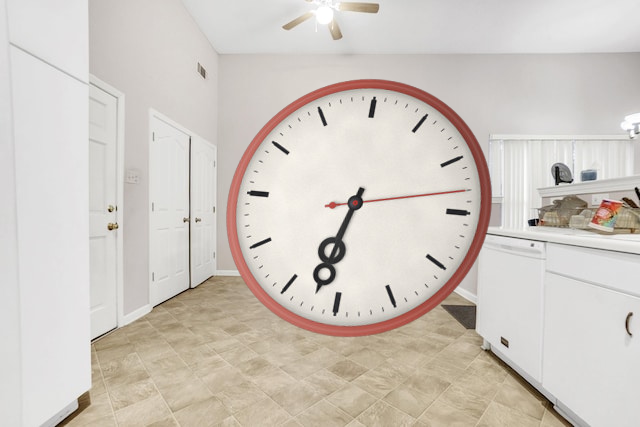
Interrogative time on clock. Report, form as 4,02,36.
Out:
6,32,13
